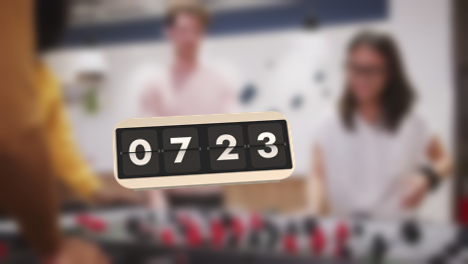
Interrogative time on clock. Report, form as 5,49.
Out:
7,23
